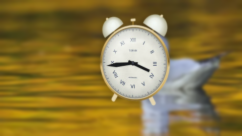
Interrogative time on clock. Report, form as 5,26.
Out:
3,44
